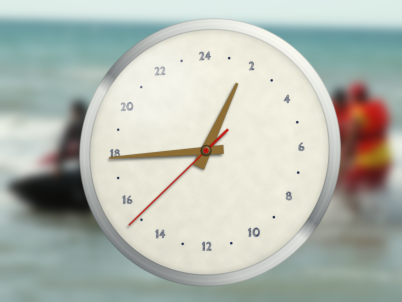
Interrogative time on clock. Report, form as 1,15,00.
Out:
1,44,38
